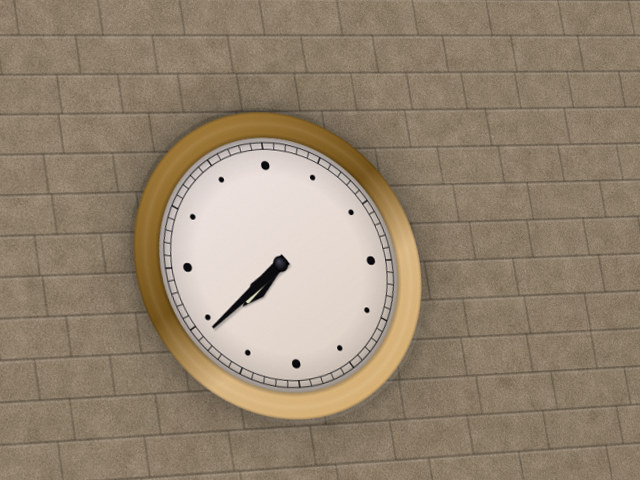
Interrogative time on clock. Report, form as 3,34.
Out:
7,39
